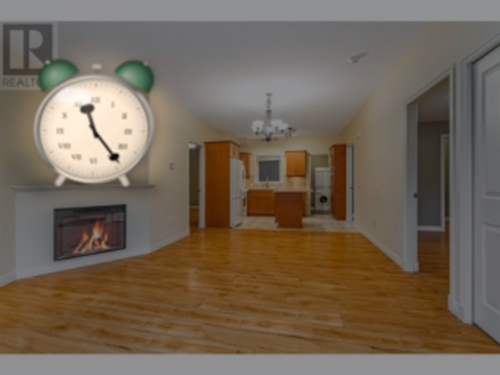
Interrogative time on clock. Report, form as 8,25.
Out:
11,24
